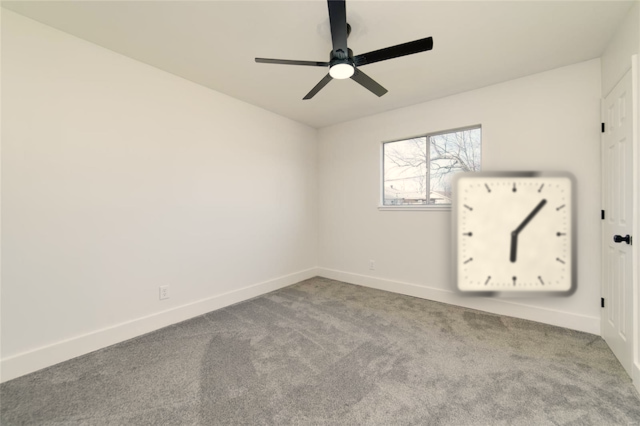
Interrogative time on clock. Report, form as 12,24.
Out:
6,07
